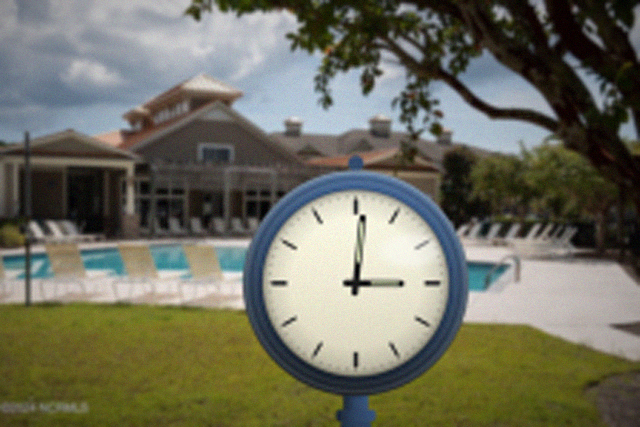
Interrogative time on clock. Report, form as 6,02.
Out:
3,01
